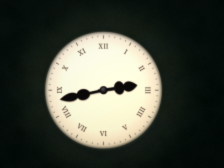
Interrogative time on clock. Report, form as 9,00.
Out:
2,43
